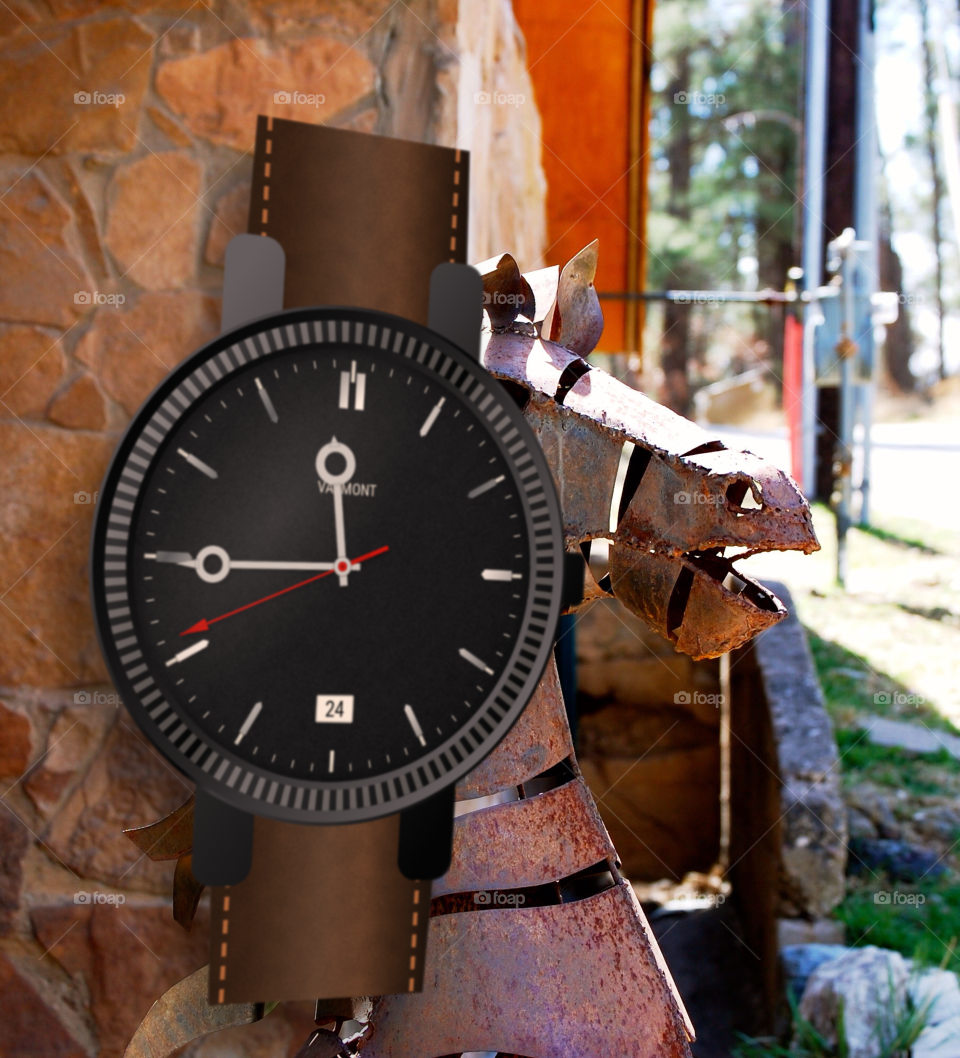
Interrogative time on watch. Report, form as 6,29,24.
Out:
11,44,41
